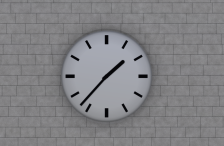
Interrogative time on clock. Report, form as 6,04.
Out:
1,37
